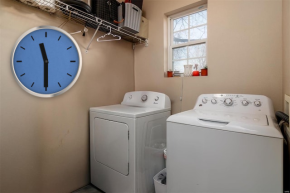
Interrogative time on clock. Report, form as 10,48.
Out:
11,30
